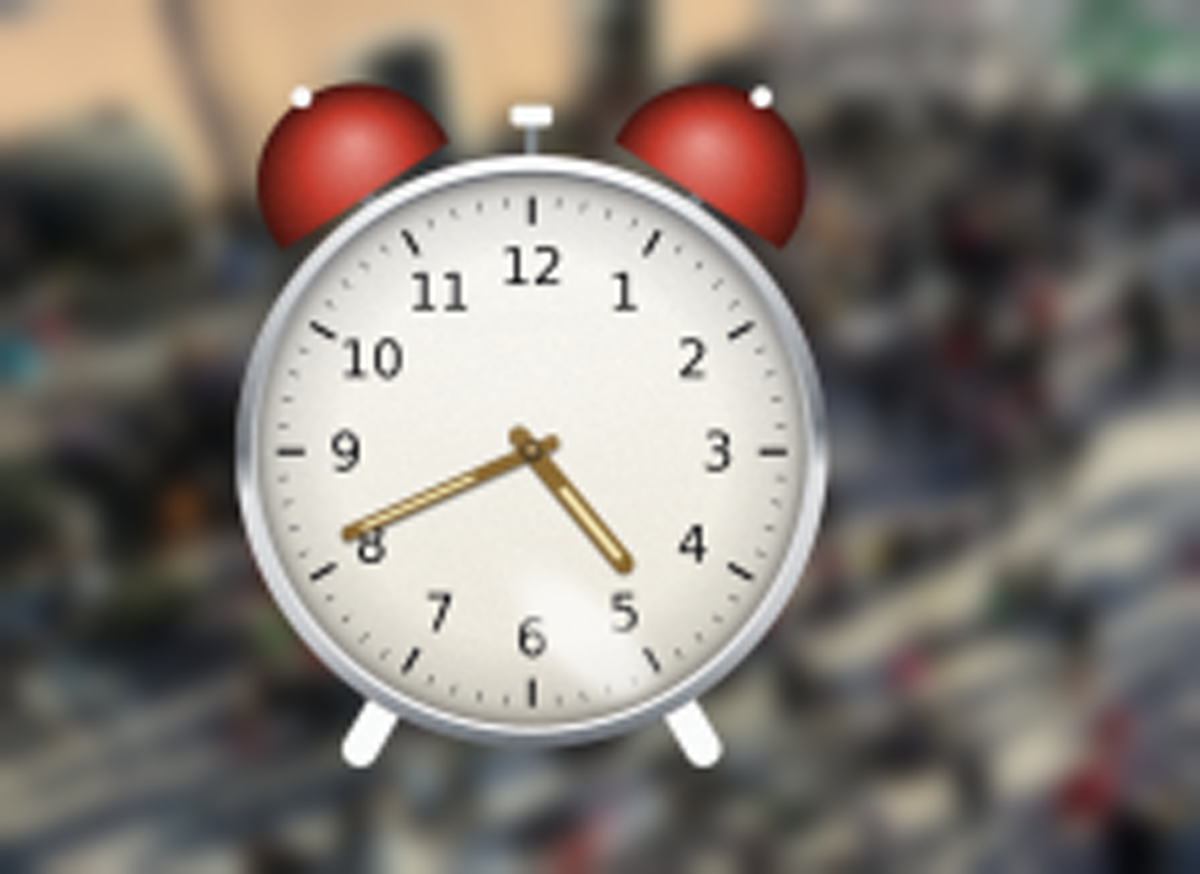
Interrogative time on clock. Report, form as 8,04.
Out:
4,41
